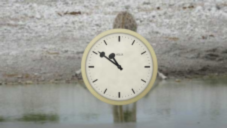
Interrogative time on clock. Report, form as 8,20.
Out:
10,51
